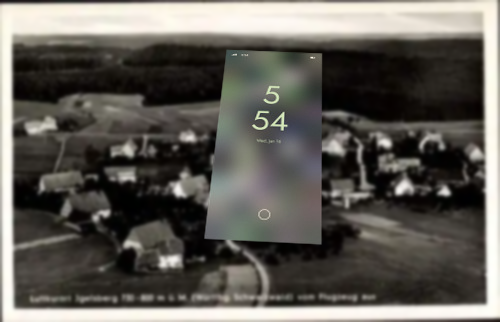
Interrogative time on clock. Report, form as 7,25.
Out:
5,54
